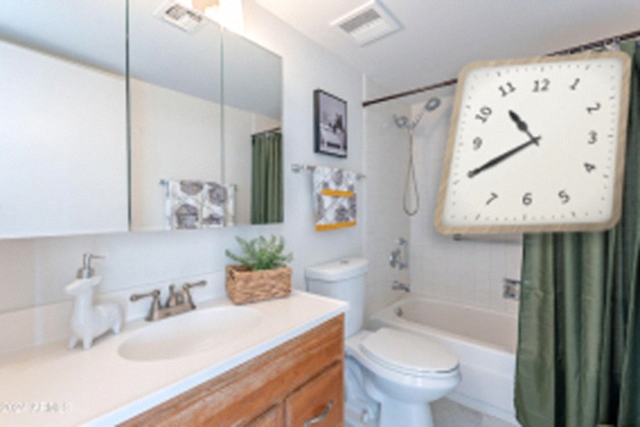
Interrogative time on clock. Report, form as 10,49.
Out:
10,40
